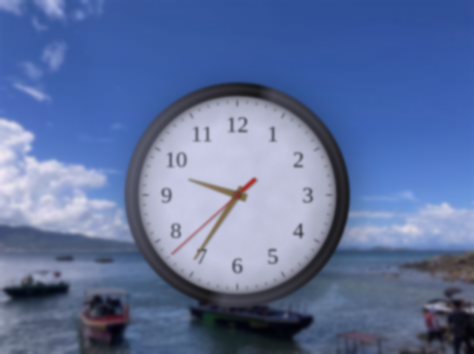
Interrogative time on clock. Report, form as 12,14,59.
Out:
9,35,38
